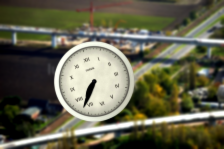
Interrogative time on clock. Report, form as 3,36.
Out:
7,37
